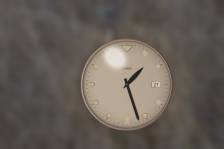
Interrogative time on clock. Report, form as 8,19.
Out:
1,27
